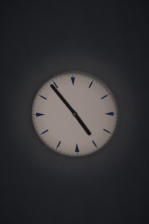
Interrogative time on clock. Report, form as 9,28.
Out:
4,54
